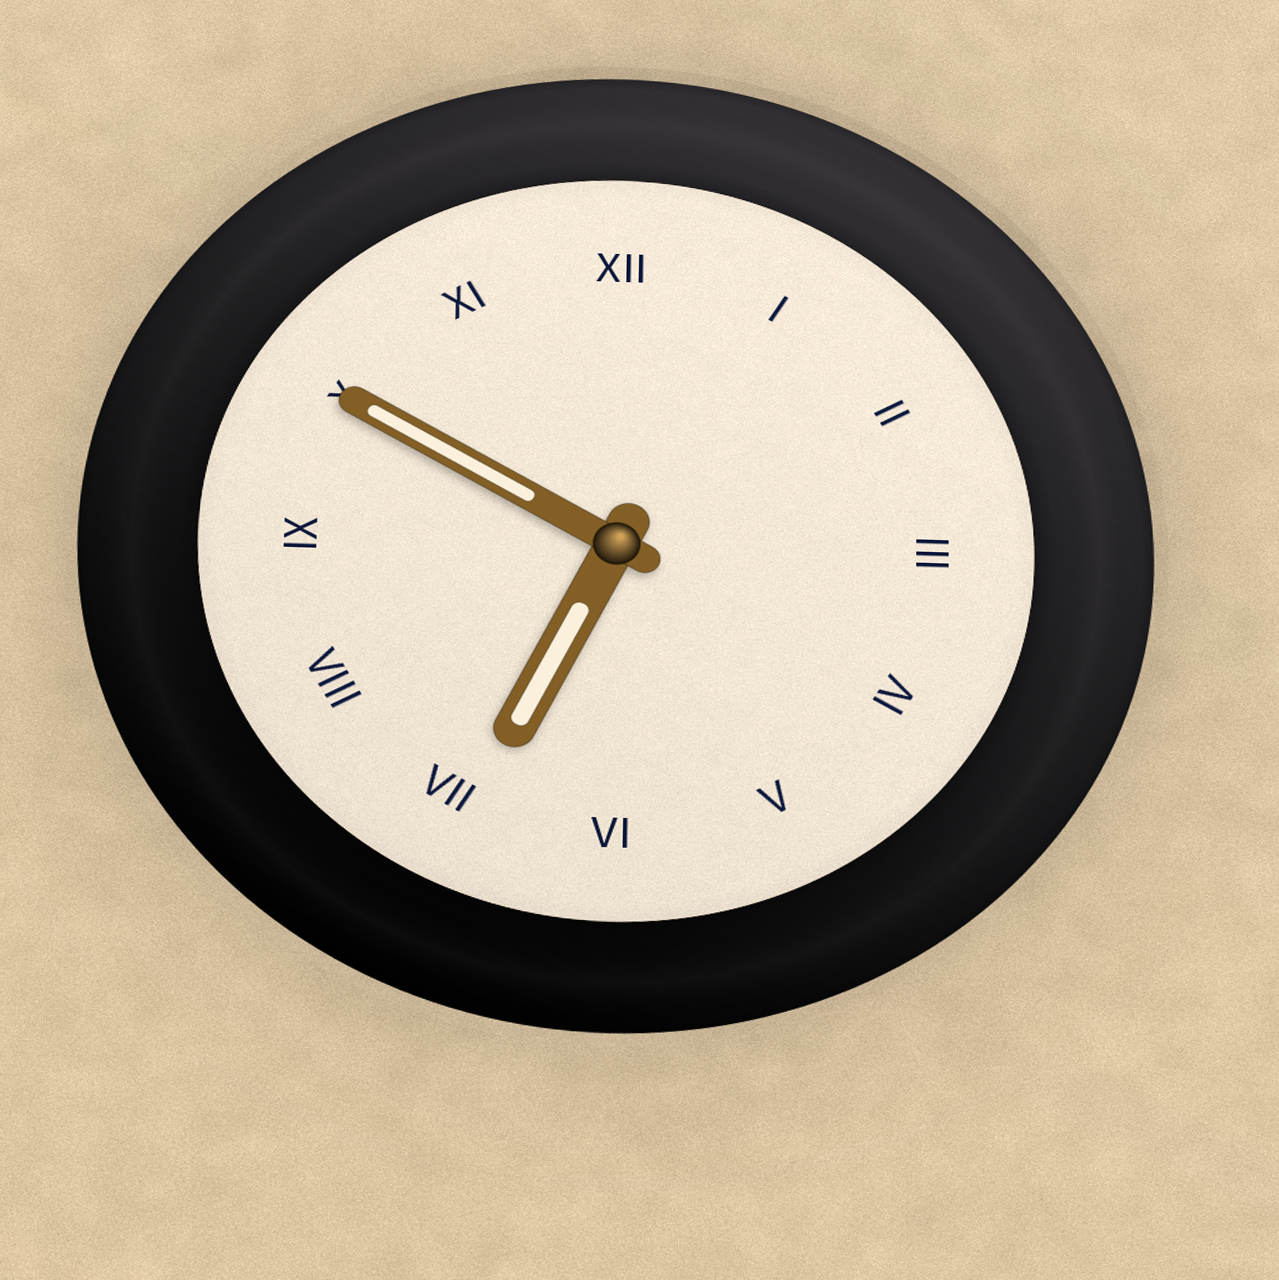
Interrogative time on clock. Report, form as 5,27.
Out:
6,50
